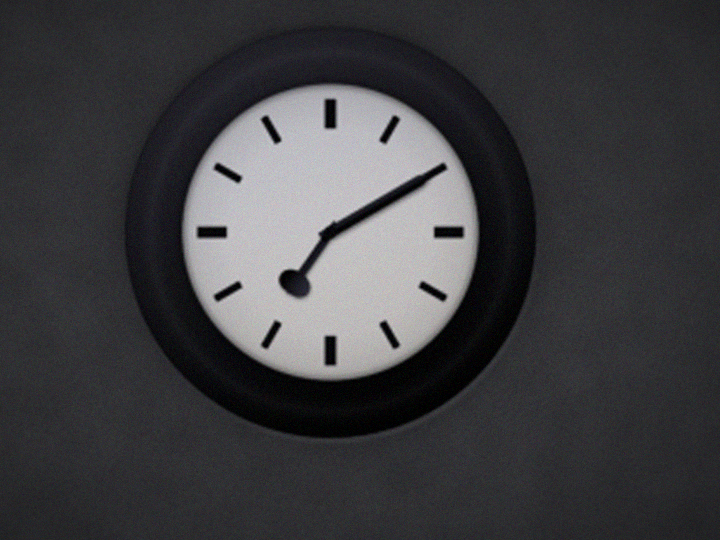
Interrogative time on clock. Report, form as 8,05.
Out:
7,10
